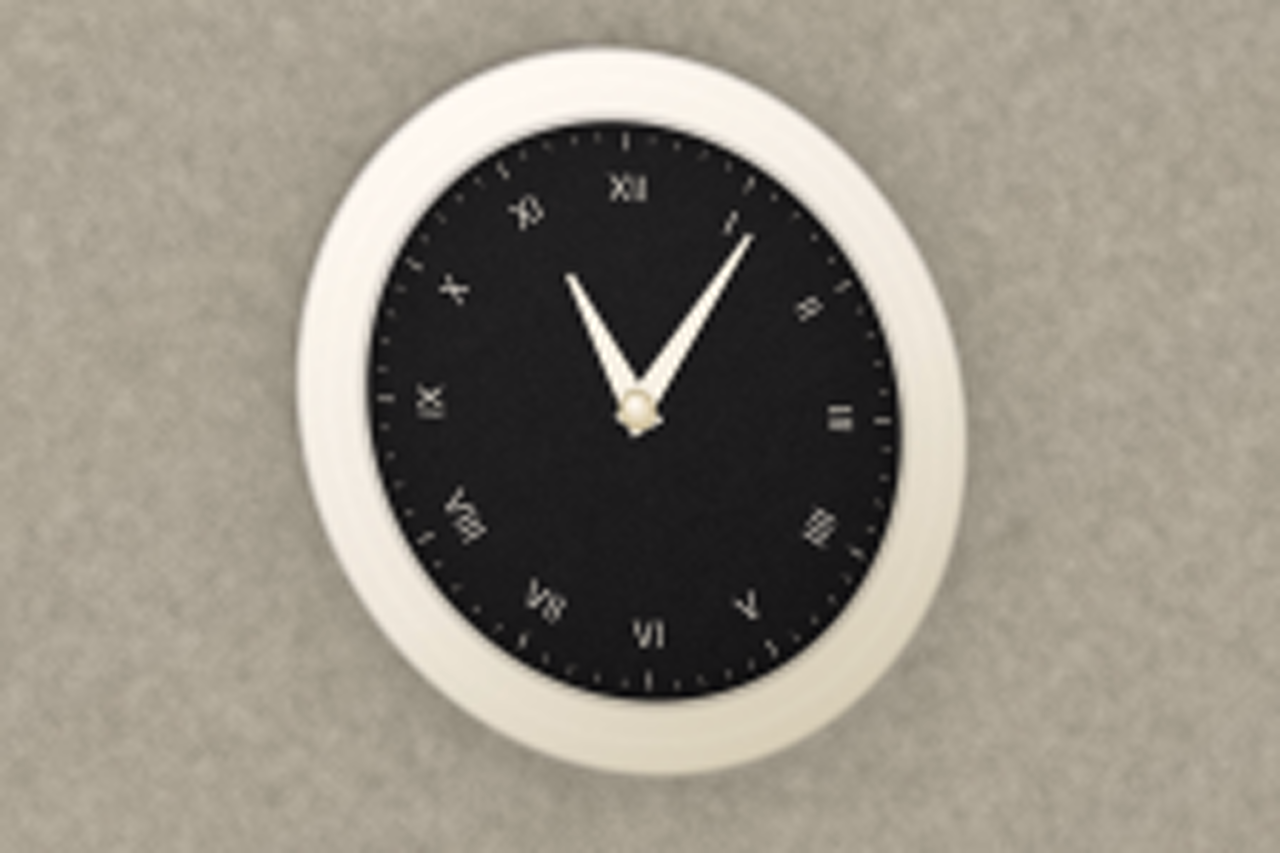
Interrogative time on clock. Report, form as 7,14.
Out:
11,06
